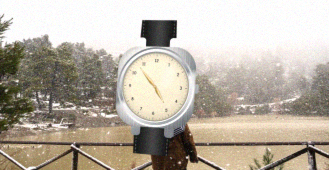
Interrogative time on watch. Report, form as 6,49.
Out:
4,53
